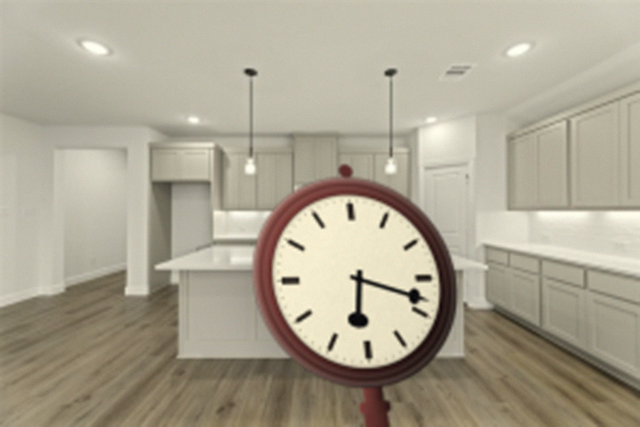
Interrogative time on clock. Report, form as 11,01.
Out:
6,18
